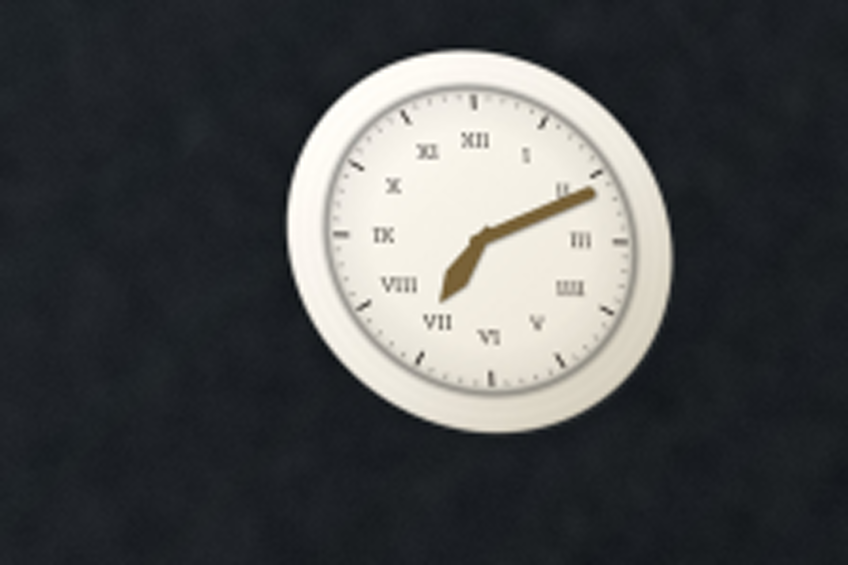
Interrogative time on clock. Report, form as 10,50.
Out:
7,11
